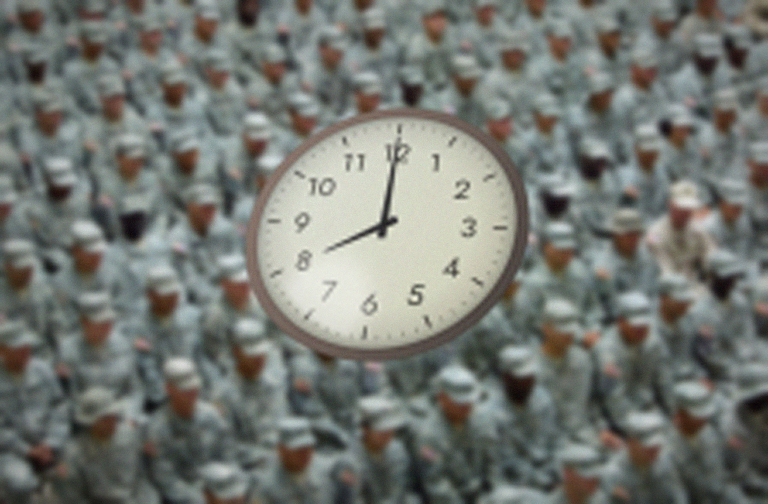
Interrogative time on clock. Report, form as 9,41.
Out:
8,00
